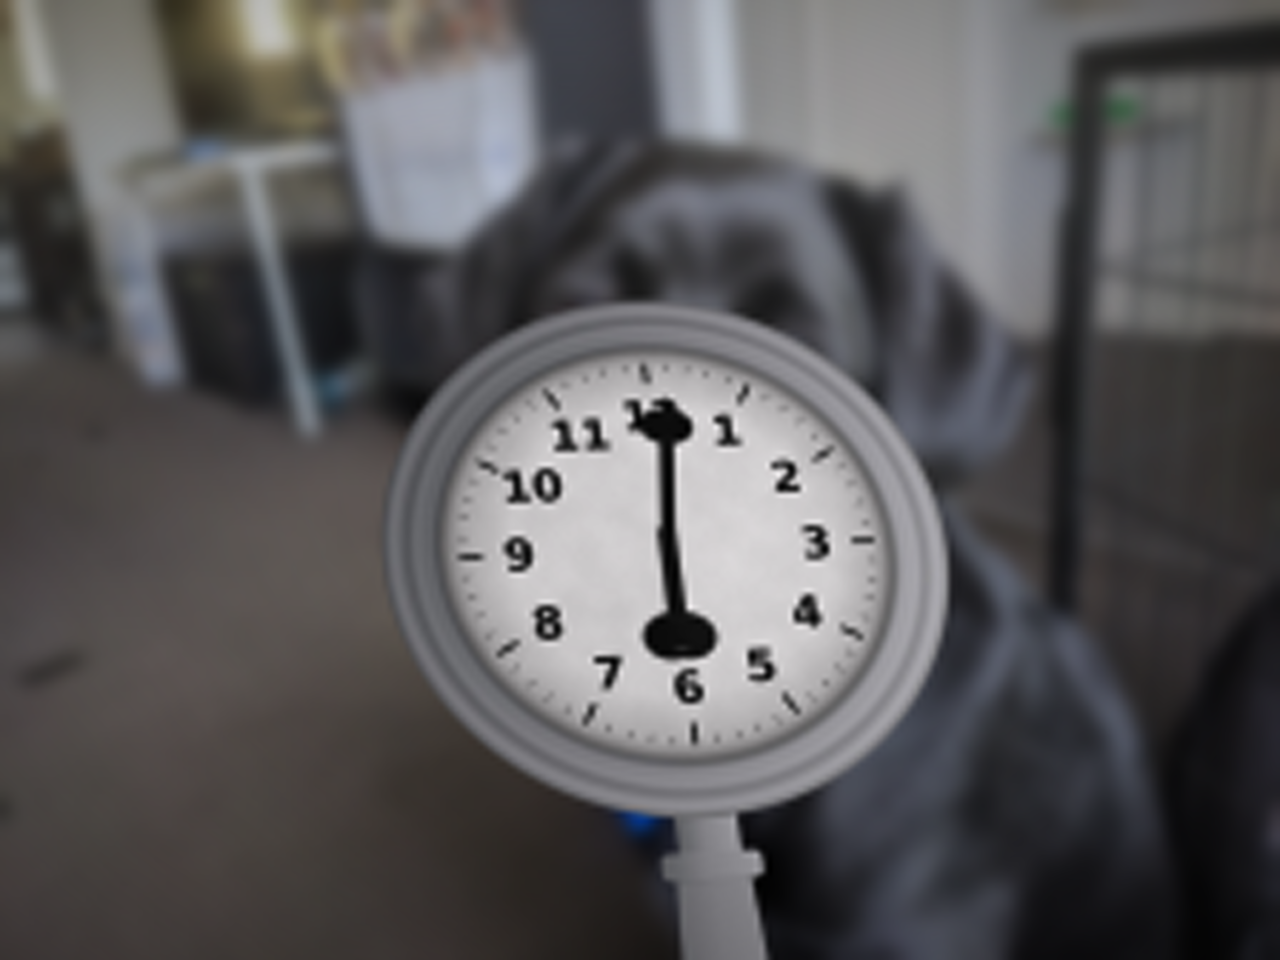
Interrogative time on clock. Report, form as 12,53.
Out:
6,01
